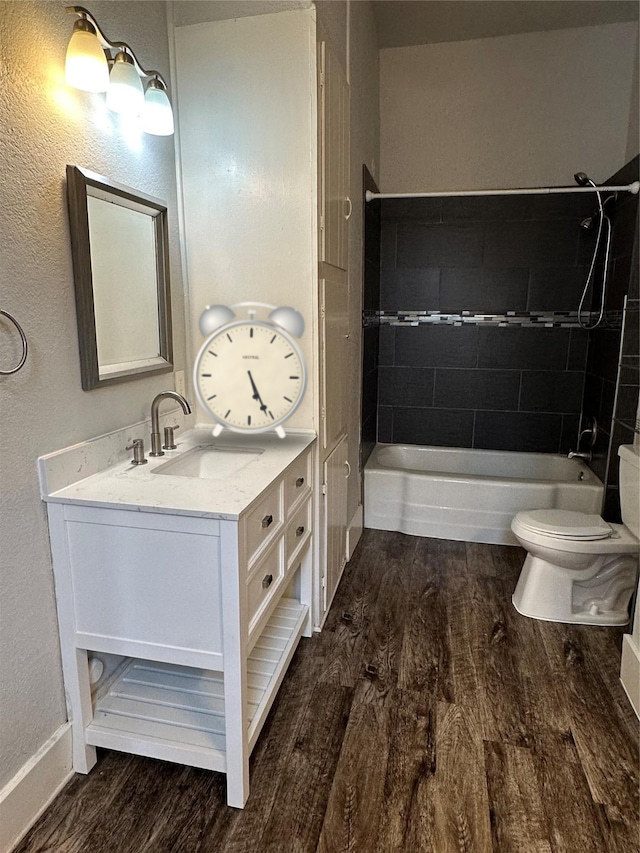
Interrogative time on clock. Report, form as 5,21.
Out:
5,26
